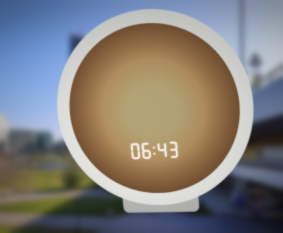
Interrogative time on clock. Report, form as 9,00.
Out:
6,43
